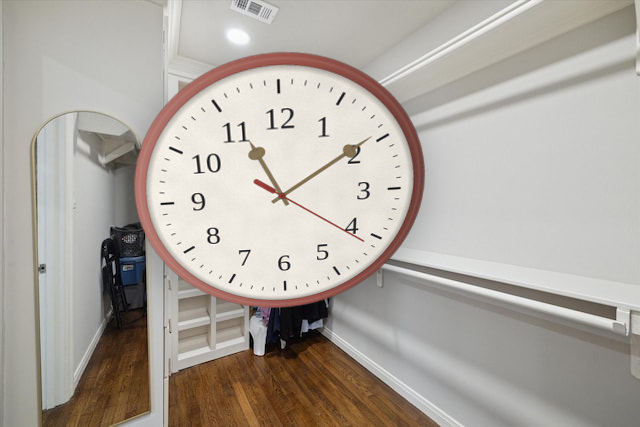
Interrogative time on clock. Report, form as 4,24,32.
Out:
11,09,21
